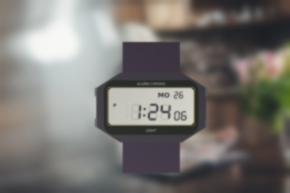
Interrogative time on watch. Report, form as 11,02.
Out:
1,24
